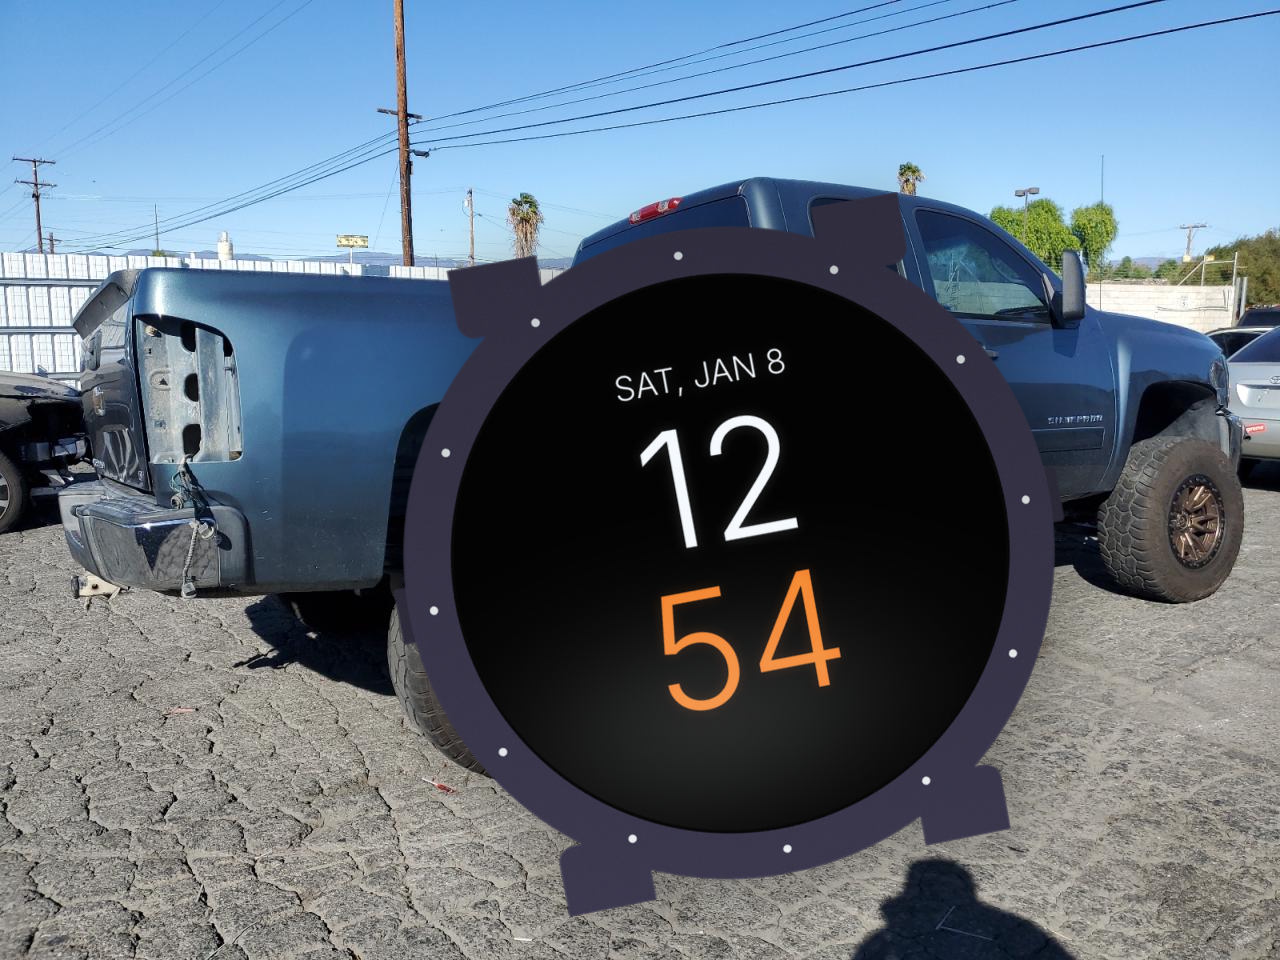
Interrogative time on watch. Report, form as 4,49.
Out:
12,54
